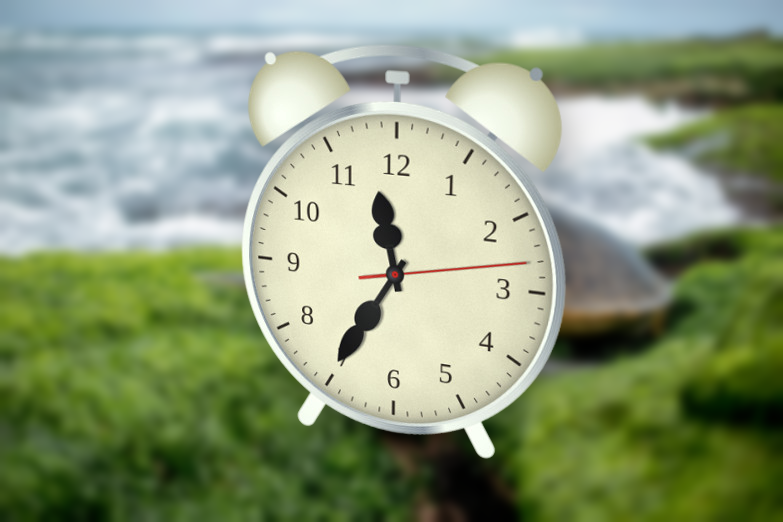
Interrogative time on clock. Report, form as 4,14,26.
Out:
11,35,13
